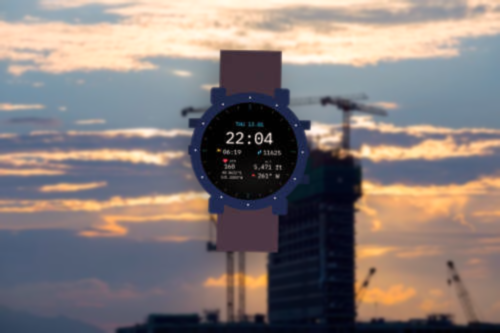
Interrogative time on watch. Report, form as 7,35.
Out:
22,04
